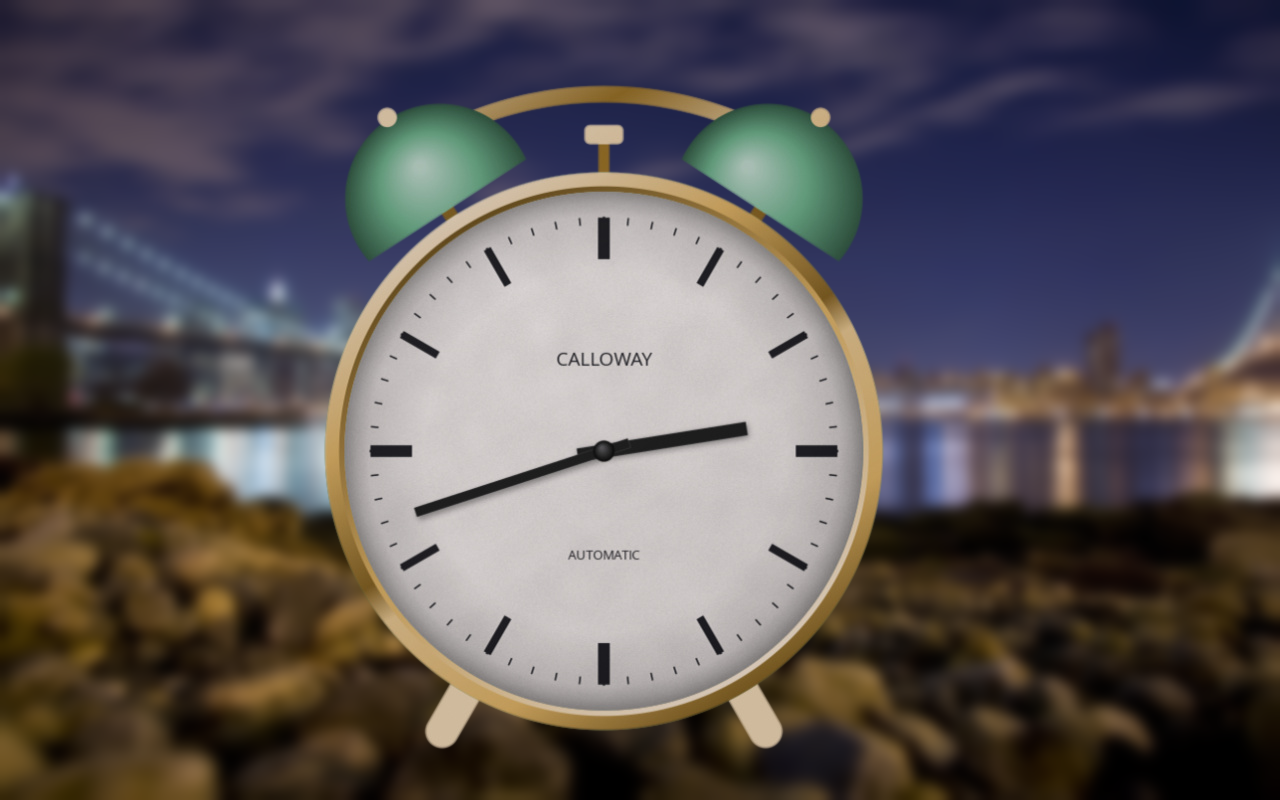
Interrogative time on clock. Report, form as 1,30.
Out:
2,42
